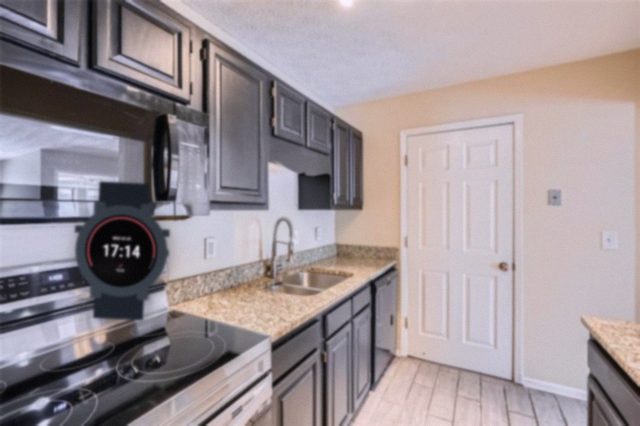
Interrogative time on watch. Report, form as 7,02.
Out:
17,14
